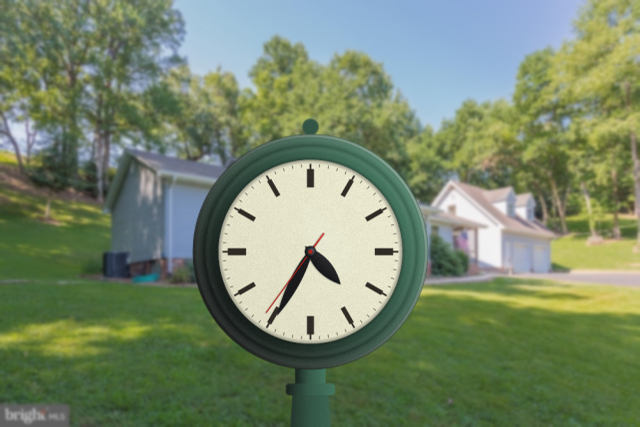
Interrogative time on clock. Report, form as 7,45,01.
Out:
4,34,36
